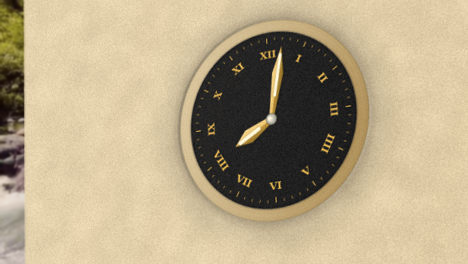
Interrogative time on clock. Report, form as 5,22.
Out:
8,02
